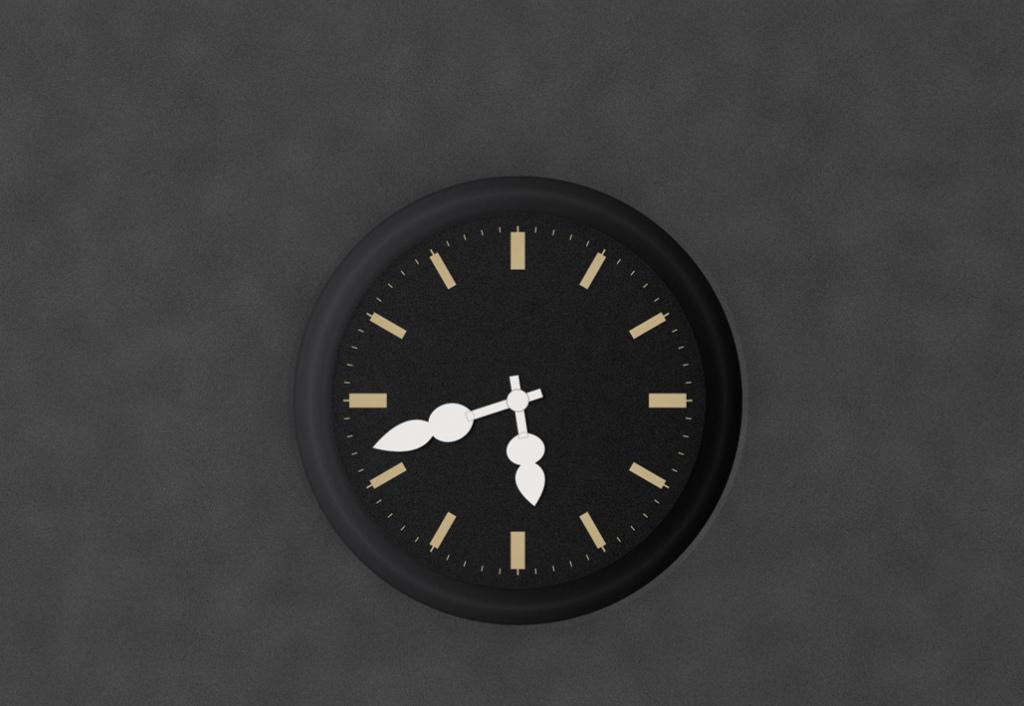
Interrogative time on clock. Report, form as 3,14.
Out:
5,42
